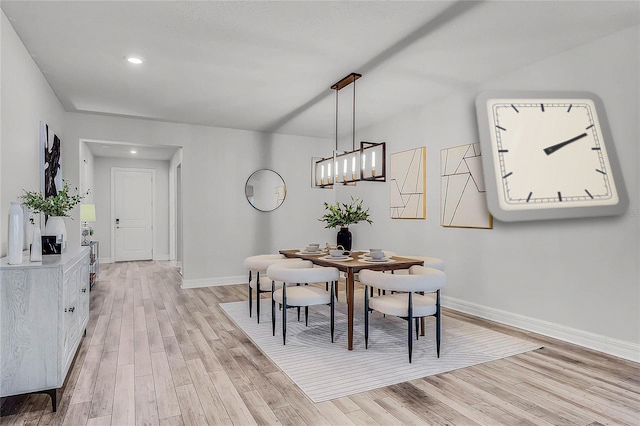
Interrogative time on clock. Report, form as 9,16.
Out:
2,11
